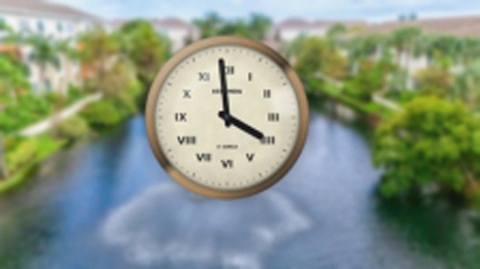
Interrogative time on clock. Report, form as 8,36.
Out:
3,59
